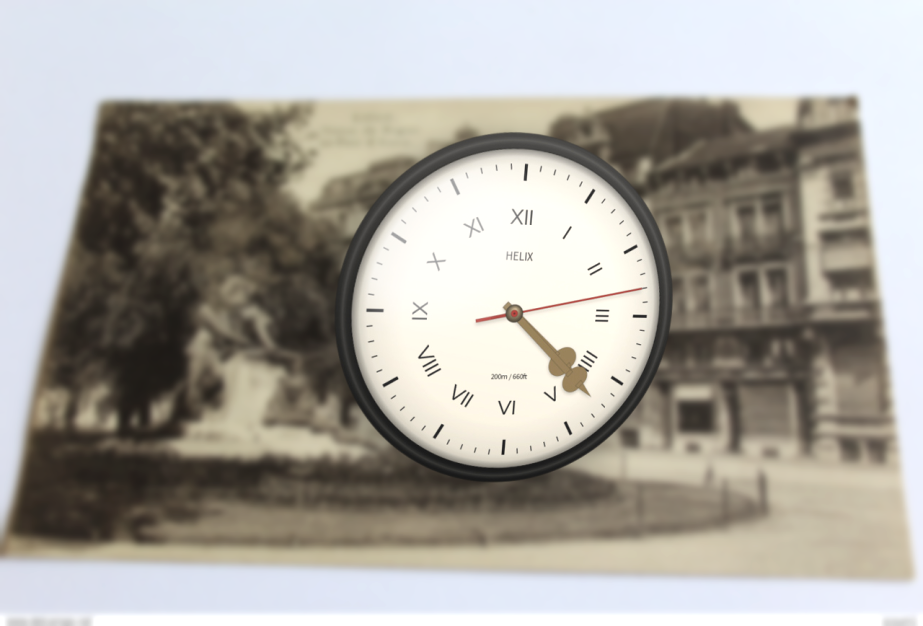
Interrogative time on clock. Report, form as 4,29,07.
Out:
4,22,13
